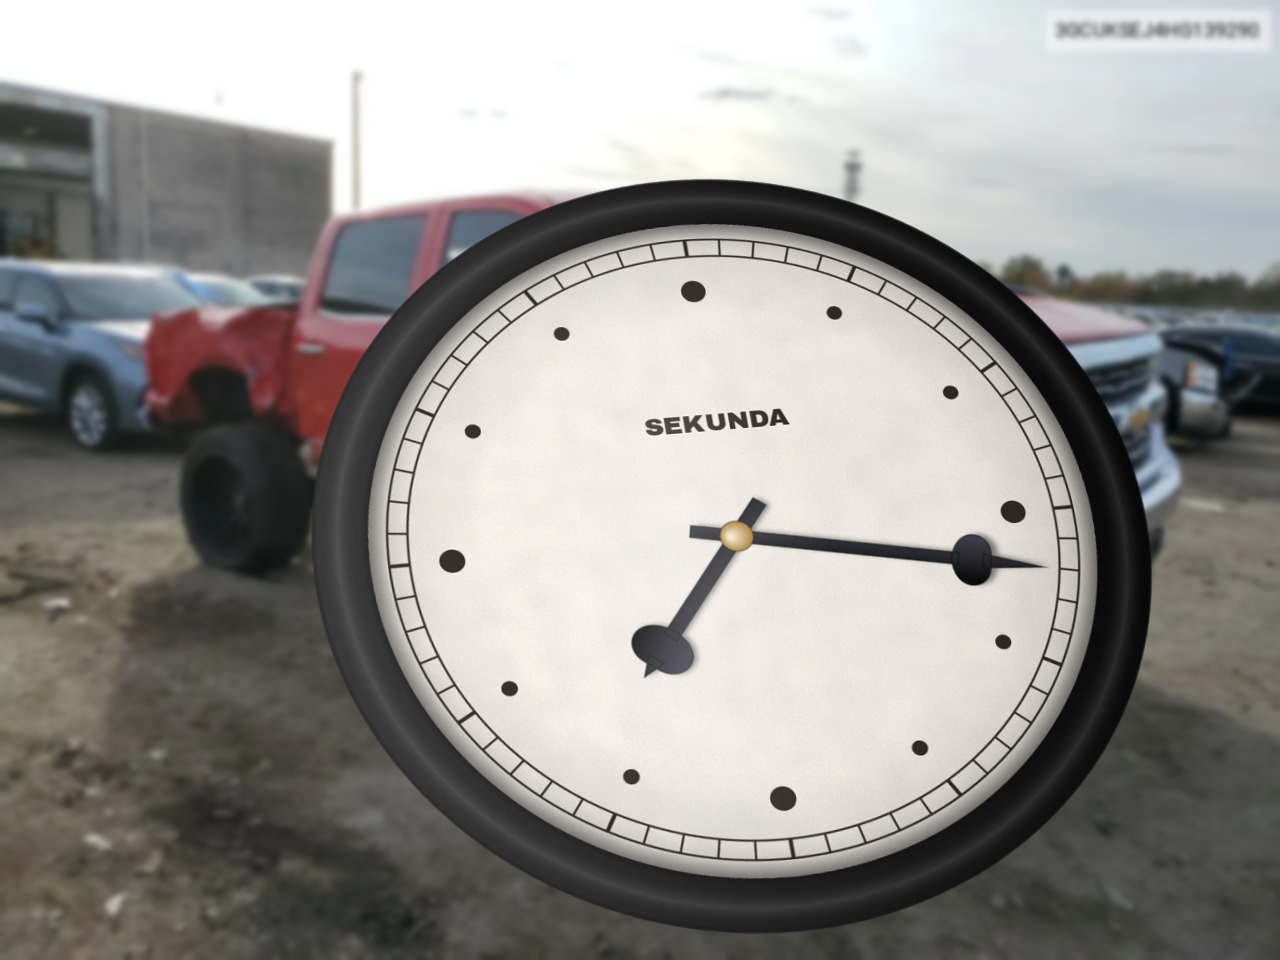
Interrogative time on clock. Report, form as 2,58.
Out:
7,17
